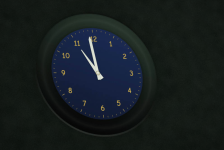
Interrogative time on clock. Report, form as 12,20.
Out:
10,59
